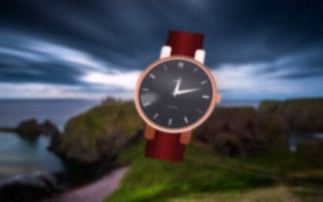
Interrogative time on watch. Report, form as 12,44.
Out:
12,12
